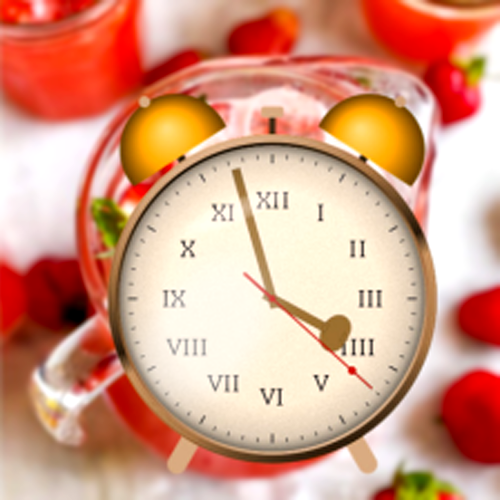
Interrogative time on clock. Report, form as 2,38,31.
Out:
3,57,22
